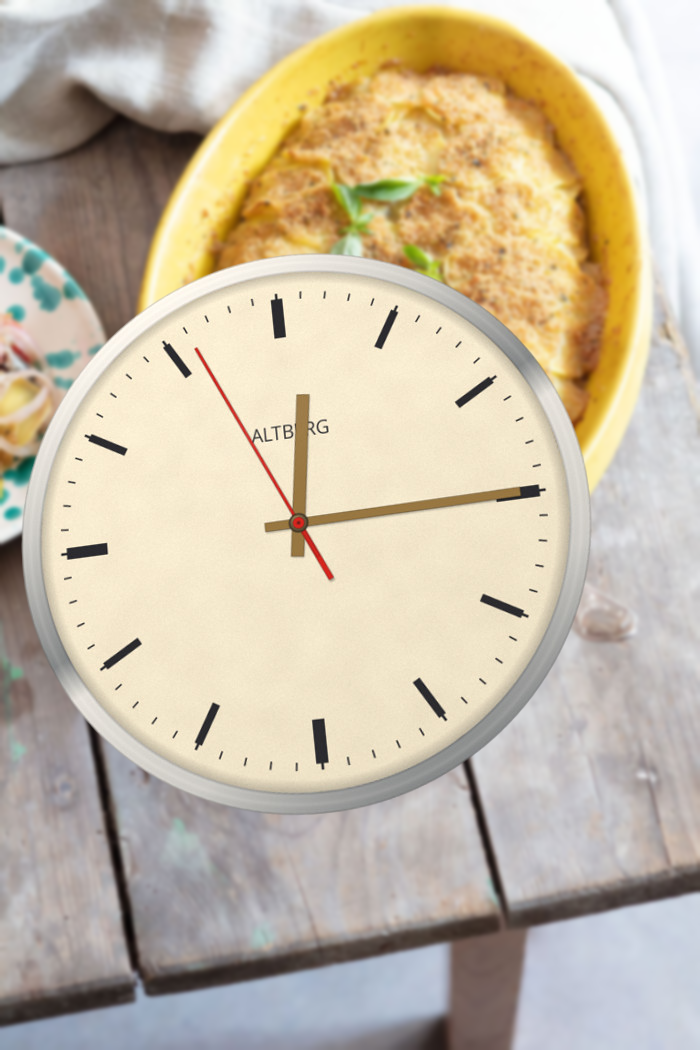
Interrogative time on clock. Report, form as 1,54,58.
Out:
12,14,56
